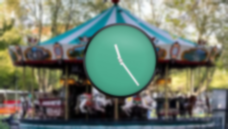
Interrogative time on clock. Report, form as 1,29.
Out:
11,24
